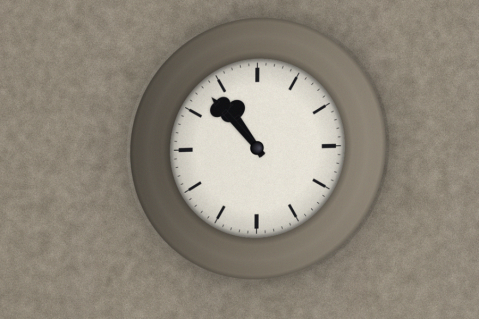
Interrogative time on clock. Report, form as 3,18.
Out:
10,53
